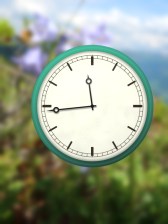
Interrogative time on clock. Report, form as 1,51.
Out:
11,44
